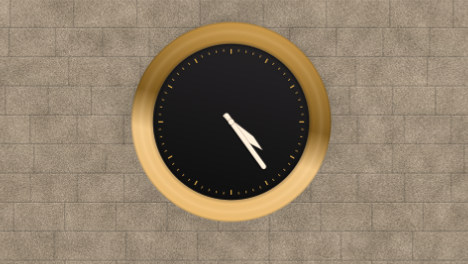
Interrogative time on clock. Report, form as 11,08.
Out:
4,24
